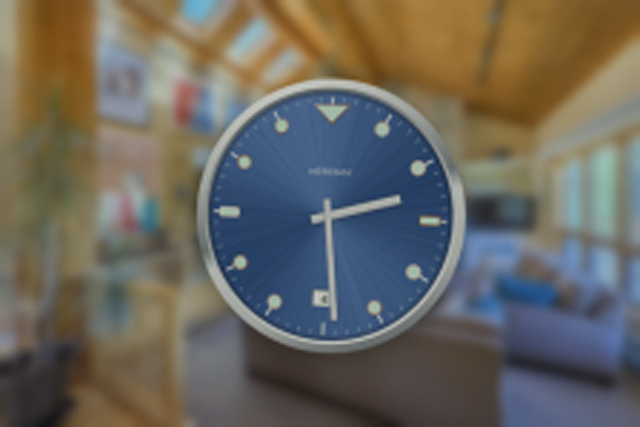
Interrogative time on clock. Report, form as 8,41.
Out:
2,29
